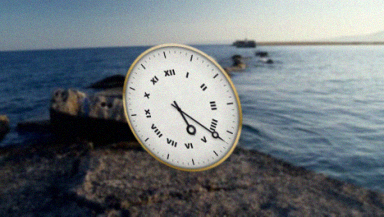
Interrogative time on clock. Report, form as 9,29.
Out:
5,22
